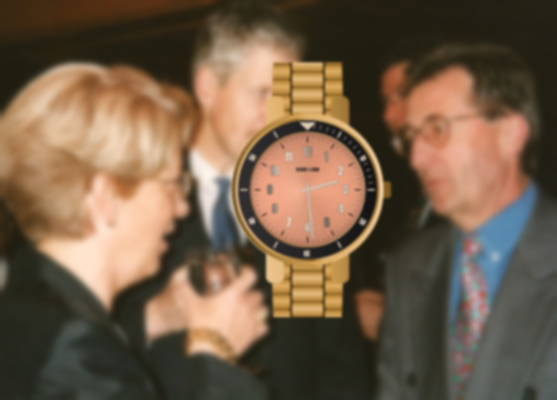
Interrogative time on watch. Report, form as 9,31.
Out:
2,29
